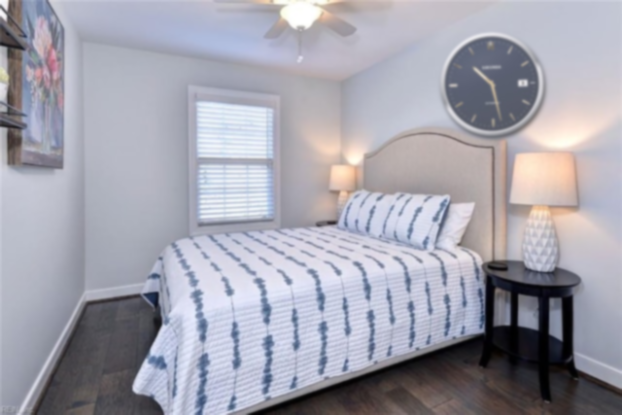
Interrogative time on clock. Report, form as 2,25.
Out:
10,28
